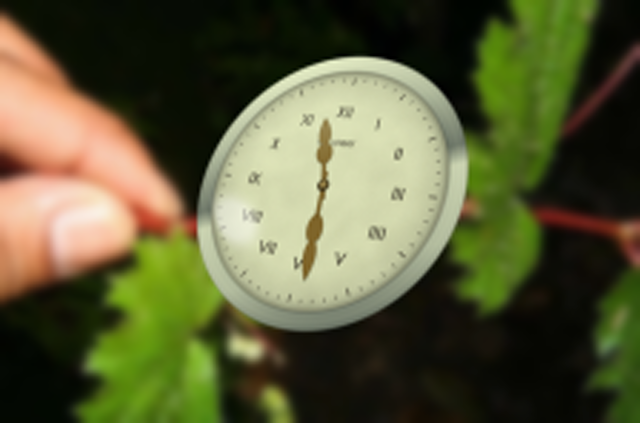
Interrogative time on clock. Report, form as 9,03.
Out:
11,29
